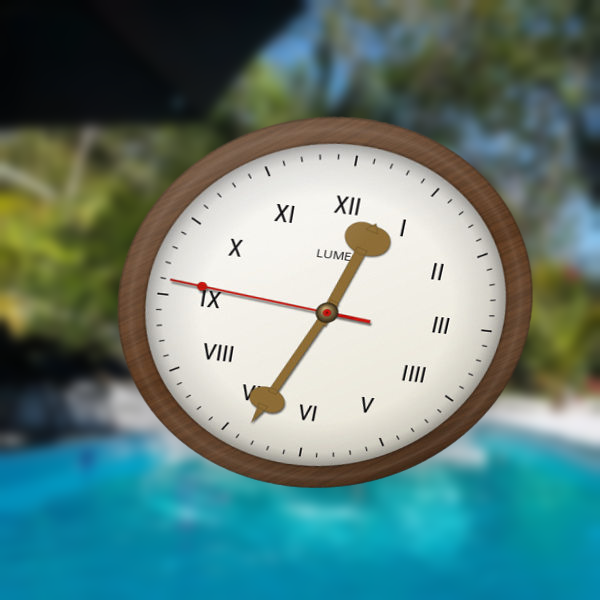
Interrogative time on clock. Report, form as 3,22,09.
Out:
12,33,46
